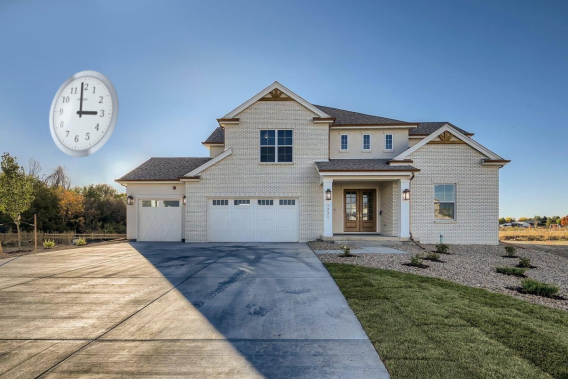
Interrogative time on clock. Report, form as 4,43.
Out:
2,59
